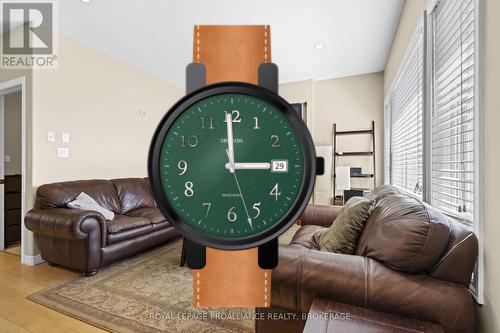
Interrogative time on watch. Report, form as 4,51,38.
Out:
2,59,27
